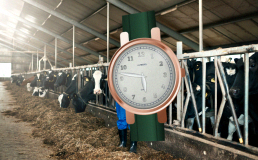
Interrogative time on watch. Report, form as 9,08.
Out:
5,47
